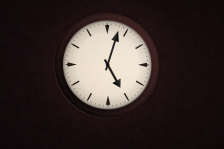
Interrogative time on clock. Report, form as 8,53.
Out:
5,03
